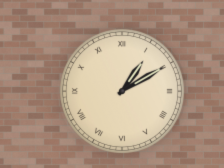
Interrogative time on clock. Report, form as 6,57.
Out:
1,10
